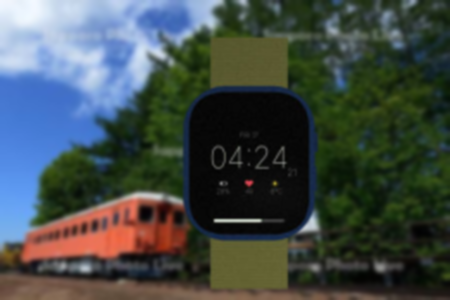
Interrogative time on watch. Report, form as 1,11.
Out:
4,24
